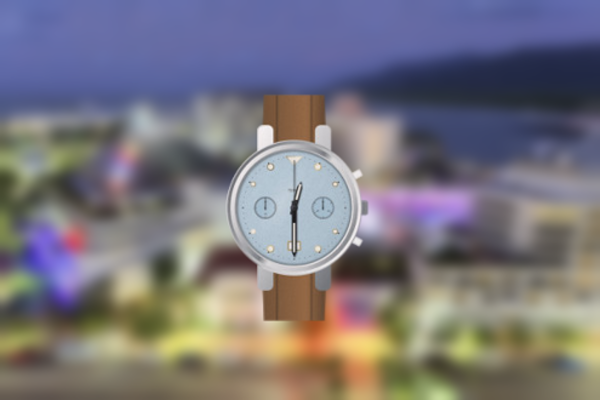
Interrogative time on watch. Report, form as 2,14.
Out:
12,30
